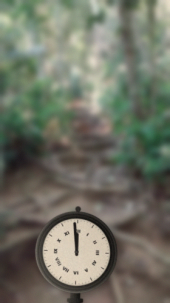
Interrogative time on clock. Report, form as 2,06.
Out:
11,59
